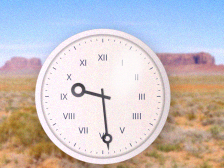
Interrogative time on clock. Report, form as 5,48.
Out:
9,29
